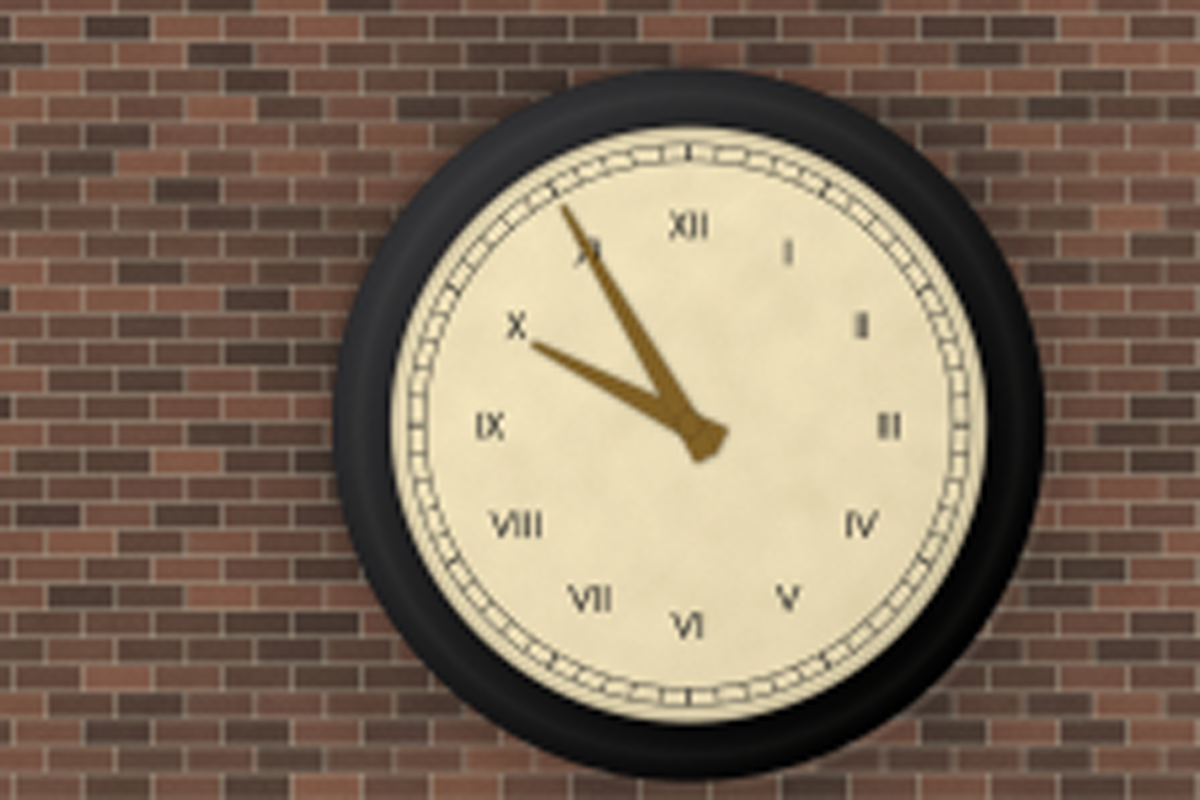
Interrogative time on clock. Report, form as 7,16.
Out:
9,55
